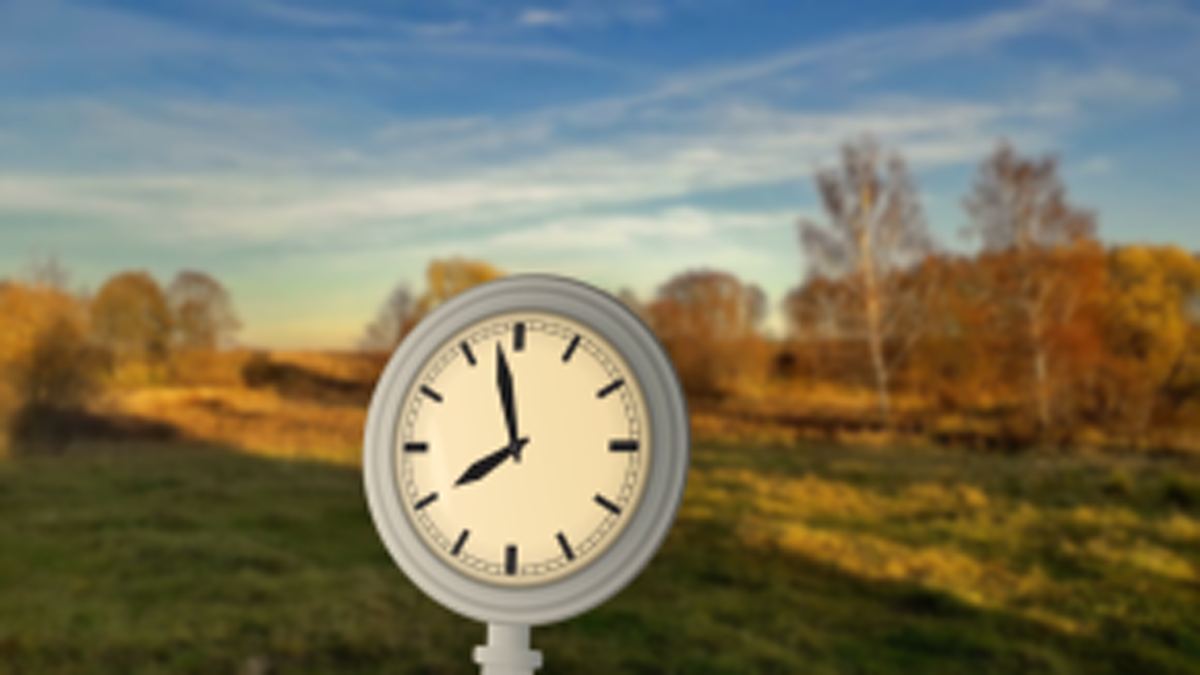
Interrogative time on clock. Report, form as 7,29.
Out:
7,58
